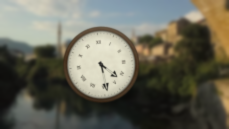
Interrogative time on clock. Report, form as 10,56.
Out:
4,29
